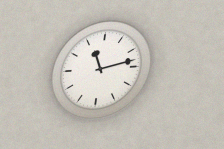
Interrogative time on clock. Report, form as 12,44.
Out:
11,13
